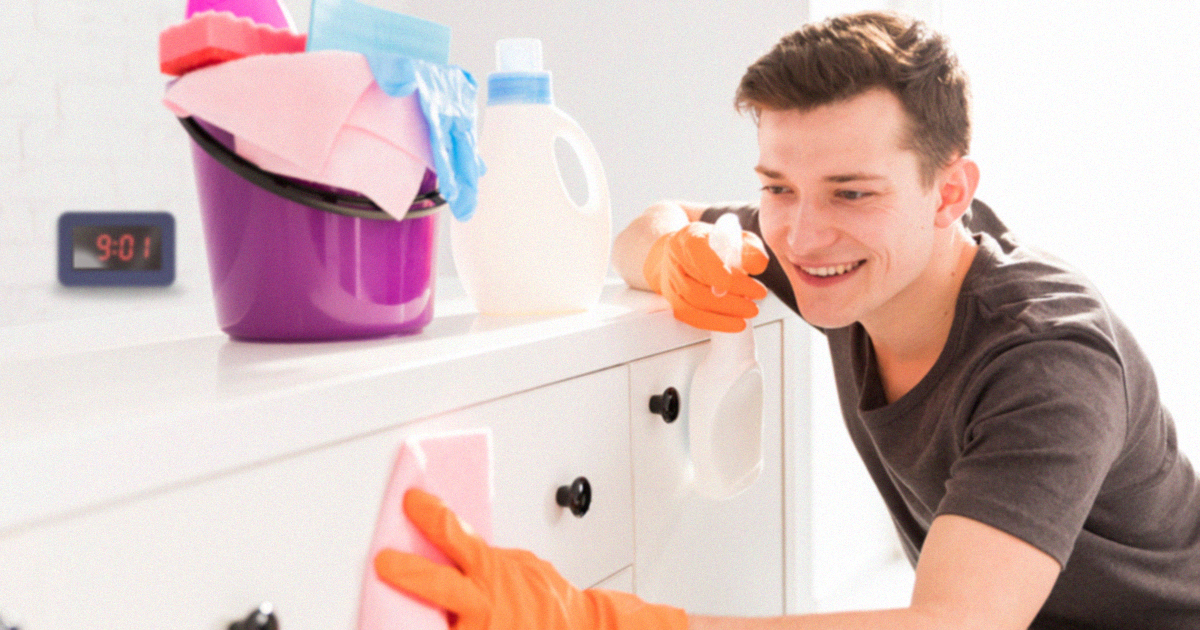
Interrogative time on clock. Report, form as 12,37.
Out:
9,01
